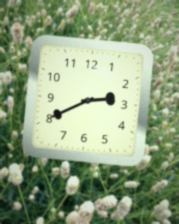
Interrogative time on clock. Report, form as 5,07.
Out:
2,40
